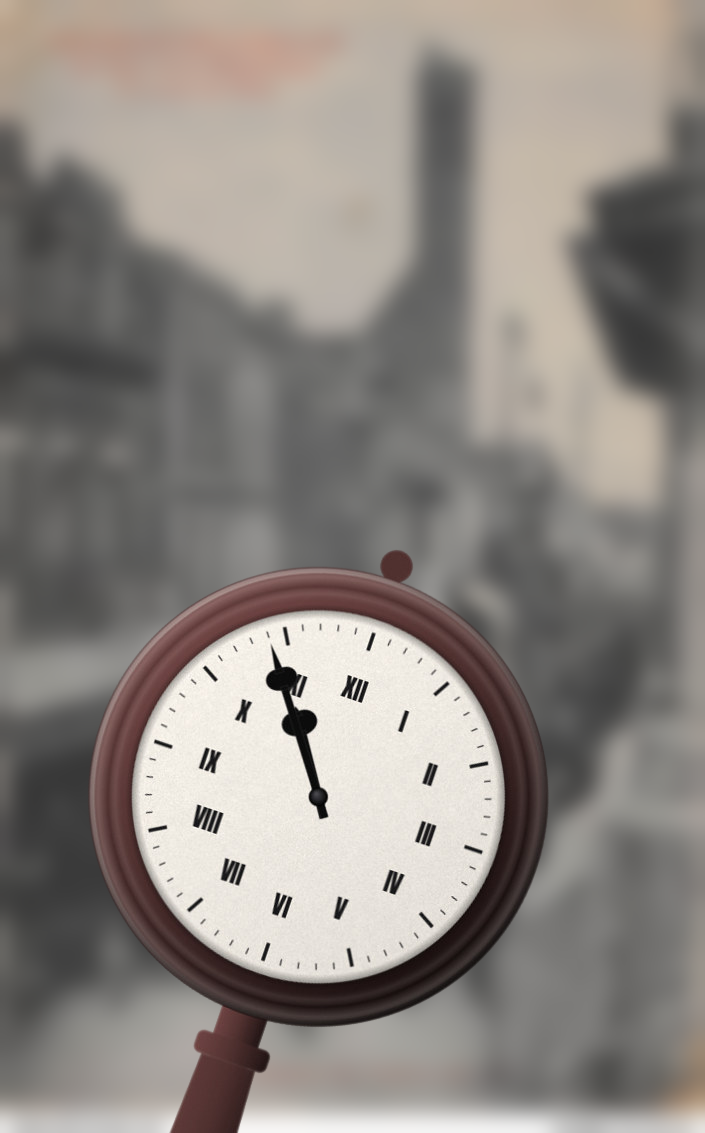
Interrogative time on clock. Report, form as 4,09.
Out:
10,54
